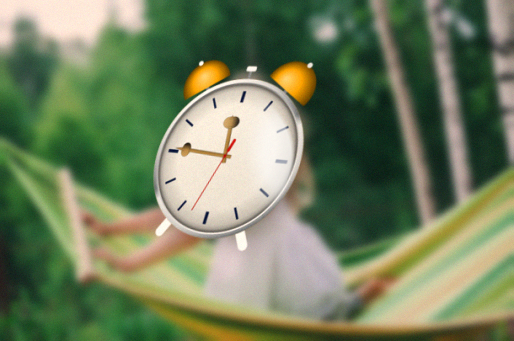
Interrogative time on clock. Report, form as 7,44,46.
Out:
11,45,33
